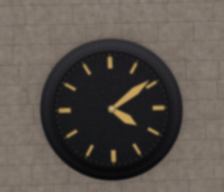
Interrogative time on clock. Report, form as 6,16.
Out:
4,09
